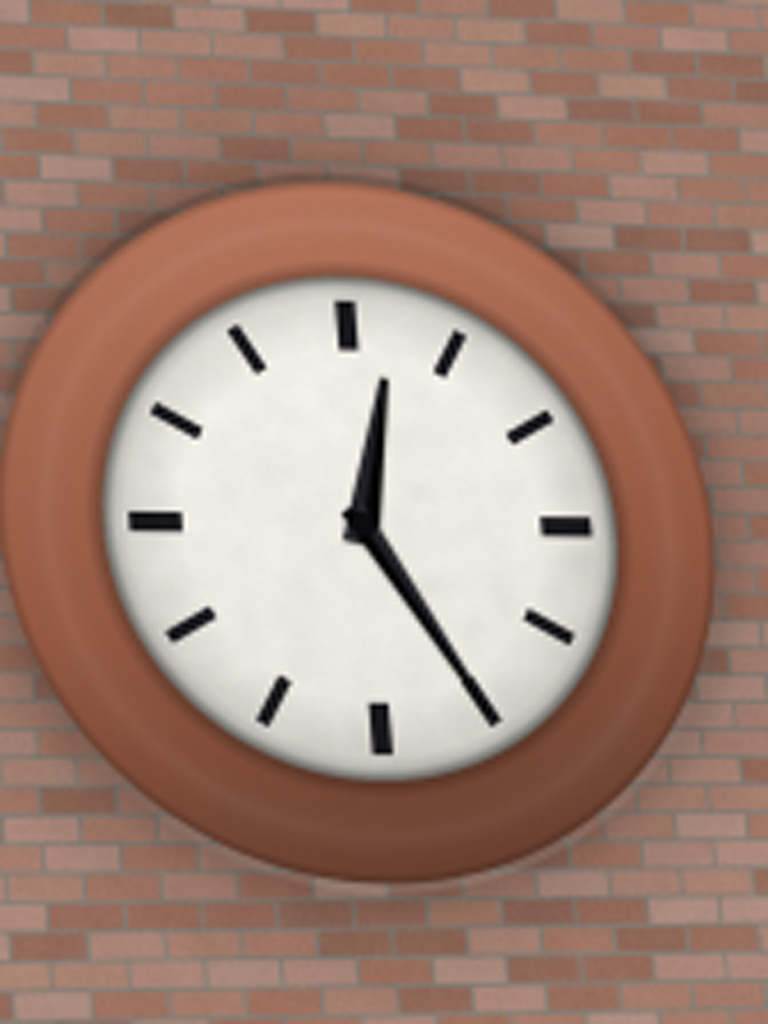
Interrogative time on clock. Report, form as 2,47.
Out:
12,25
